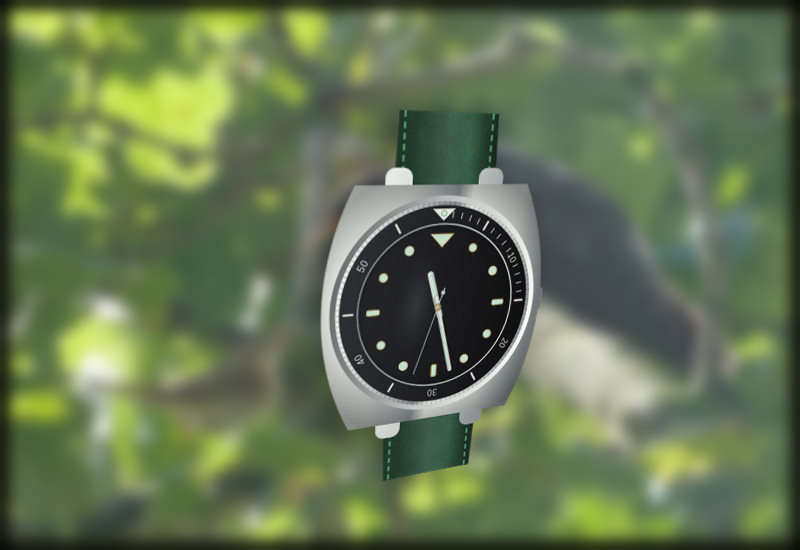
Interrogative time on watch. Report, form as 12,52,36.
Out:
11,27,33
